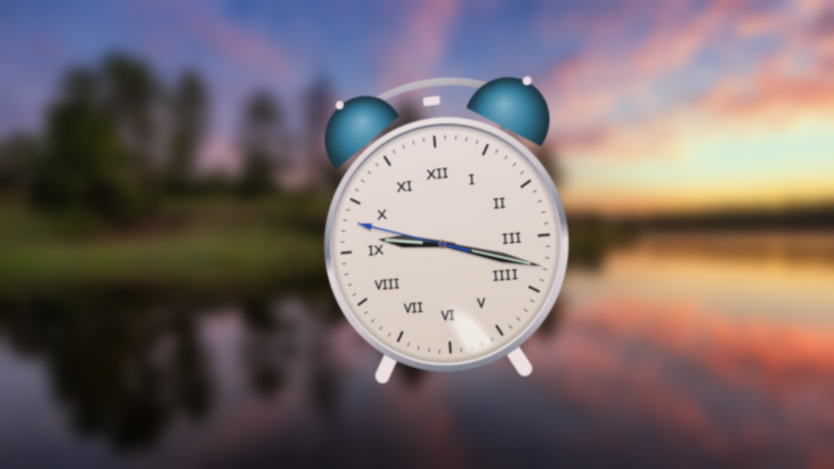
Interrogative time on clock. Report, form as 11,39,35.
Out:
9,17,48
